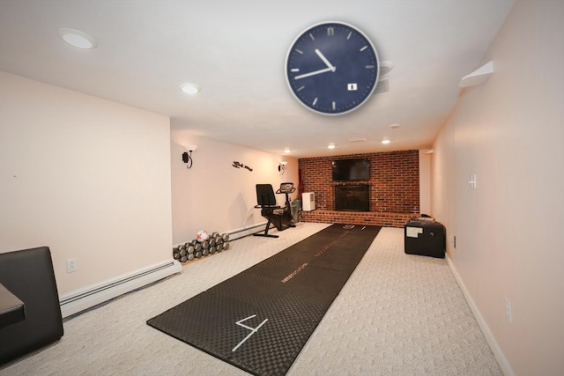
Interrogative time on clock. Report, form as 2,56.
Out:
10,43
